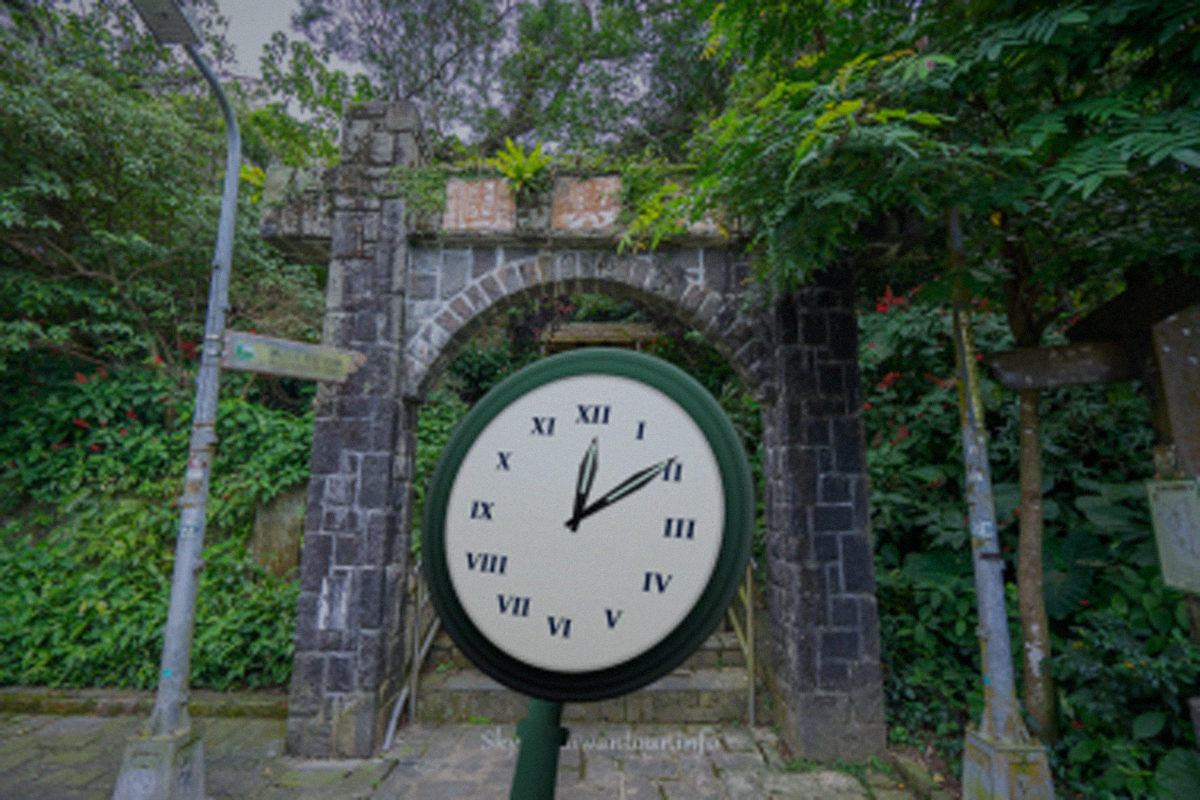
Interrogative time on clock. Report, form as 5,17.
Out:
12,09
